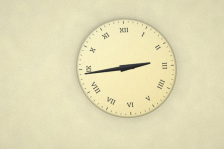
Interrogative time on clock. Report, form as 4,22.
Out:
2,44
